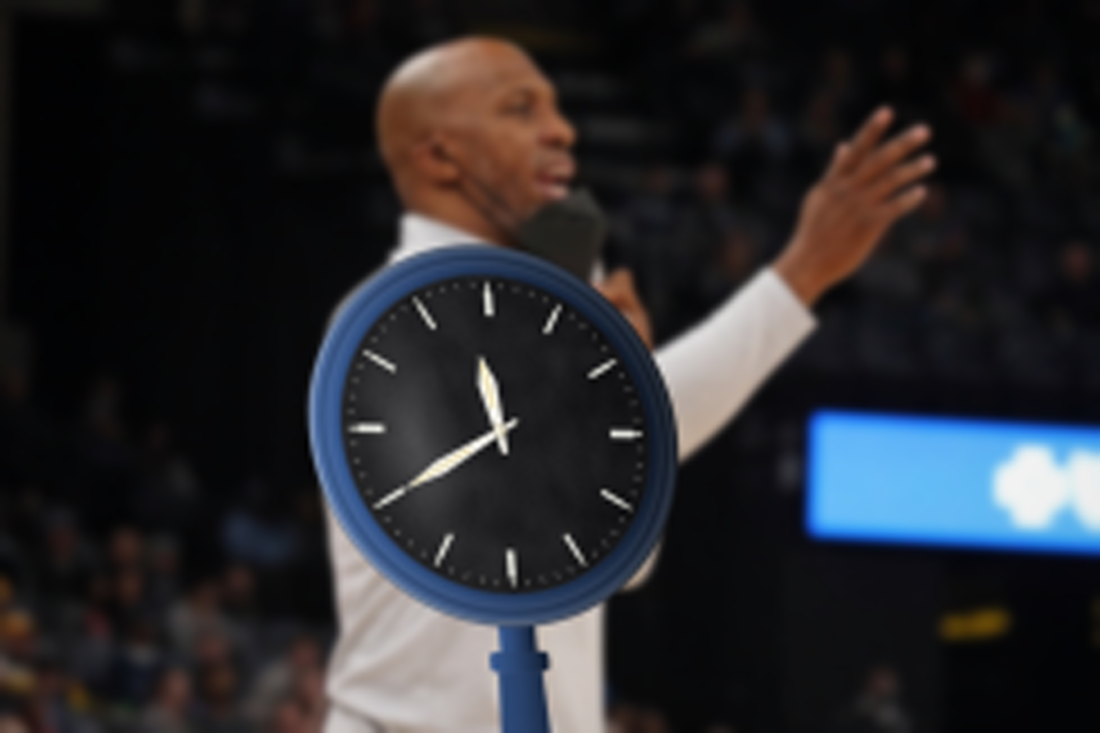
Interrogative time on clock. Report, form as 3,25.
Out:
11,40
